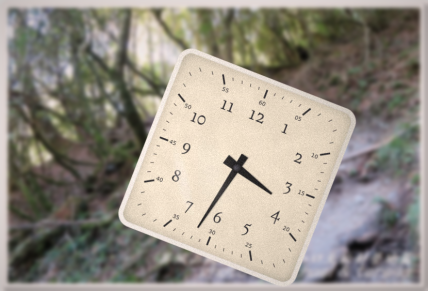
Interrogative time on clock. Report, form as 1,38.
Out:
3,32
